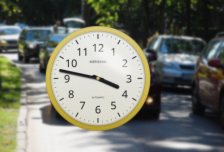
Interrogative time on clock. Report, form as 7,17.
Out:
3,47
